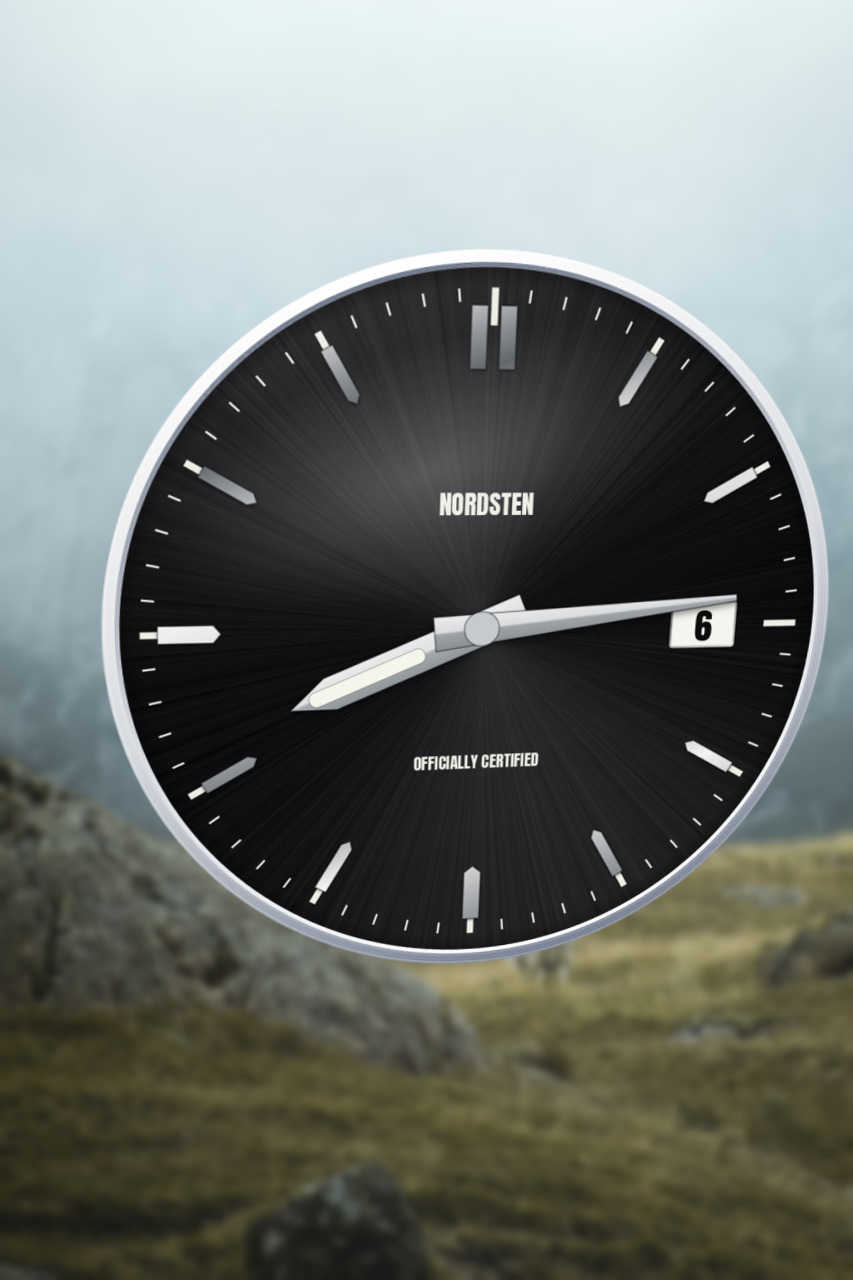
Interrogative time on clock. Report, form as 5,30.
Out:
8,14
